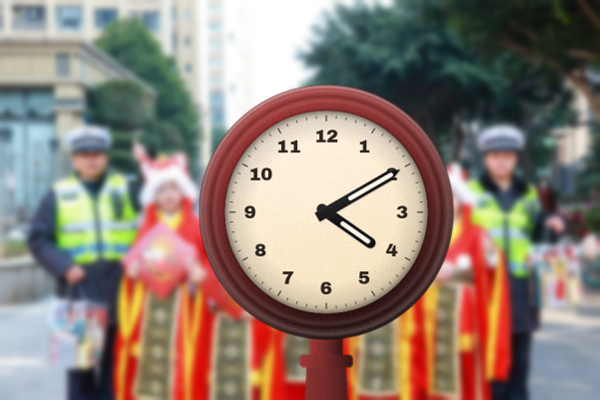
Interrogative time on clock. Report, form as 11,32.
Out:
4,10
